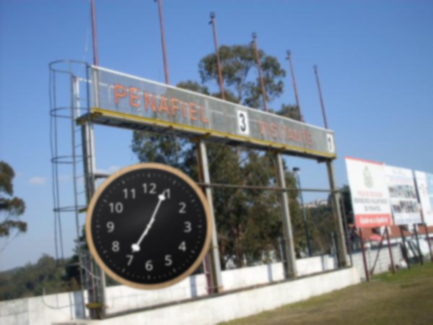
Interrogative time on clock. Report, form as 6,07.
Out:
7,04
